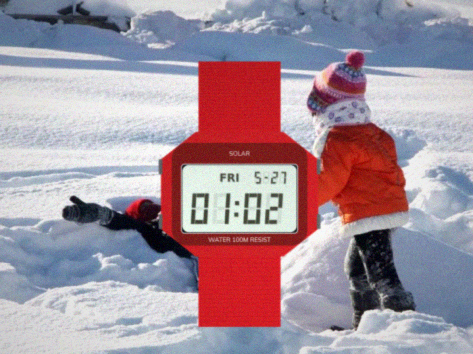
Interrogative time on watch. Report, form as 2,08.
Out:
1,02
